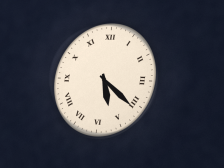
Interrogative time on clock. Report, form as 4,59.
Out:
5,21
